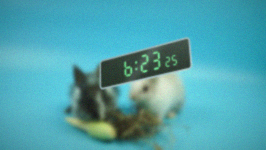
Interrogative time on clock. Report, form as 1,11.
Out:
6,23
